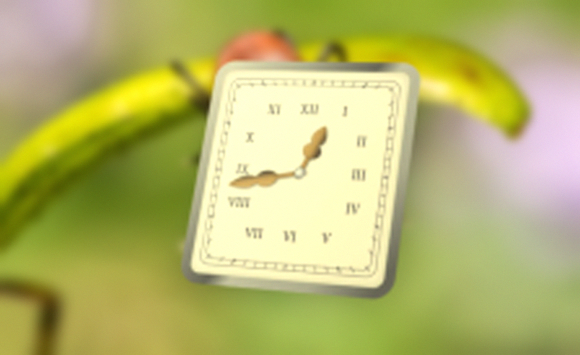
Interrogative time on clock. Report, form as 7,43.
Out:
12,43
